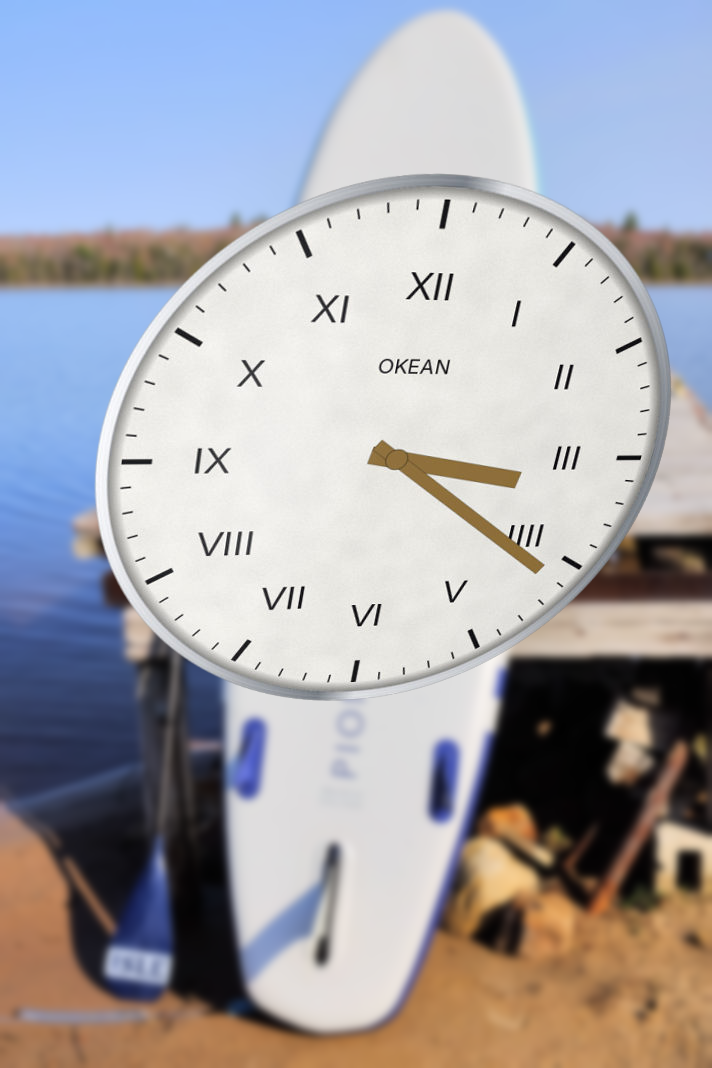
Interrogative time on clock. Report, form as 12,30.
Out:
3,21
